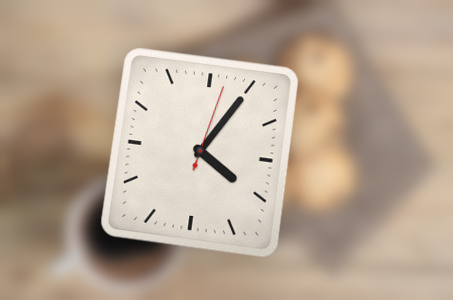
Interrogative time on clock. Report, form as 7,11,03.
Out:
4,05,02
